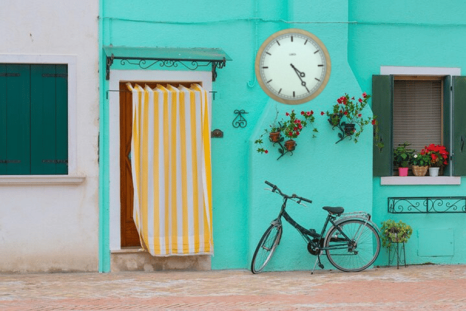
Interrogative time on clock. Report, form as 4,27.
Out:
4,25
